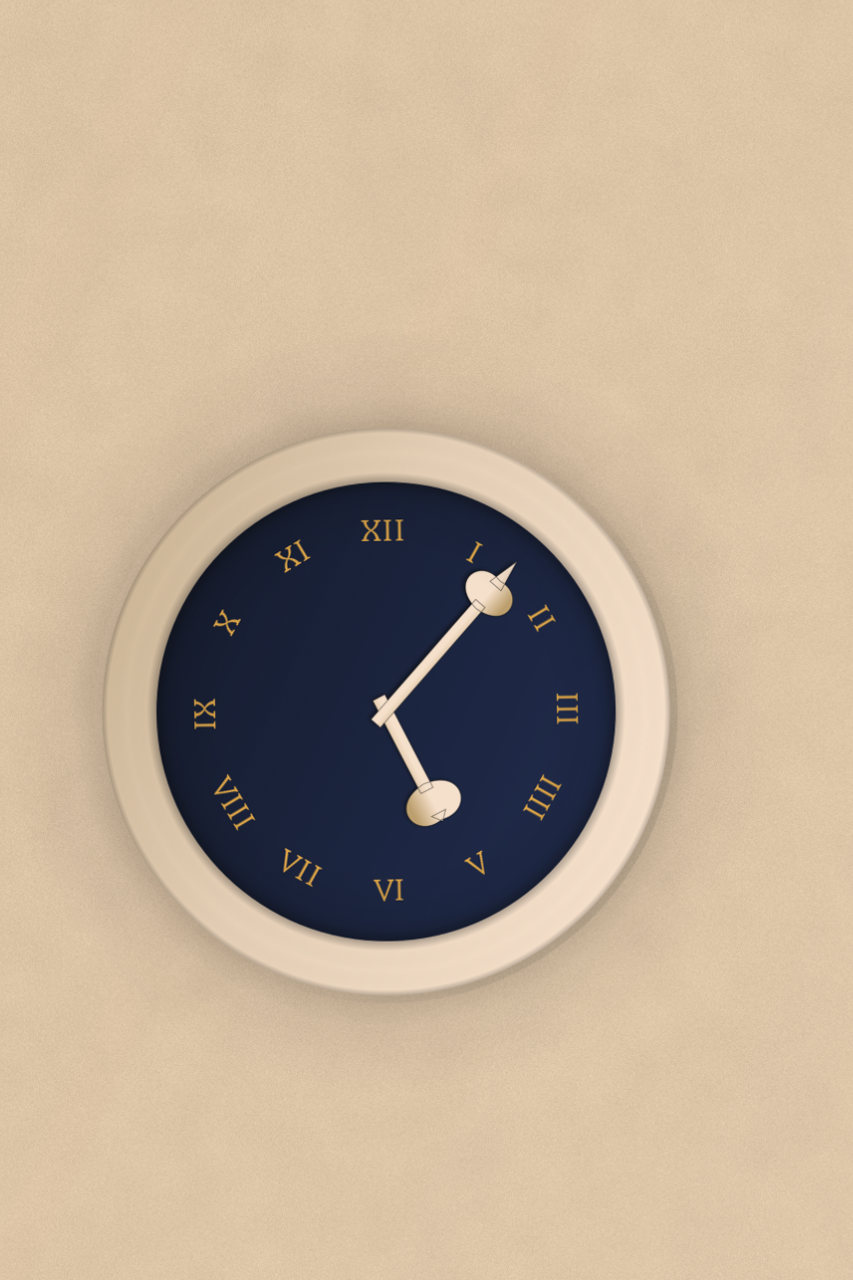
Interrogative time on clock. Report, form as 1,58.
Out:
5,07
